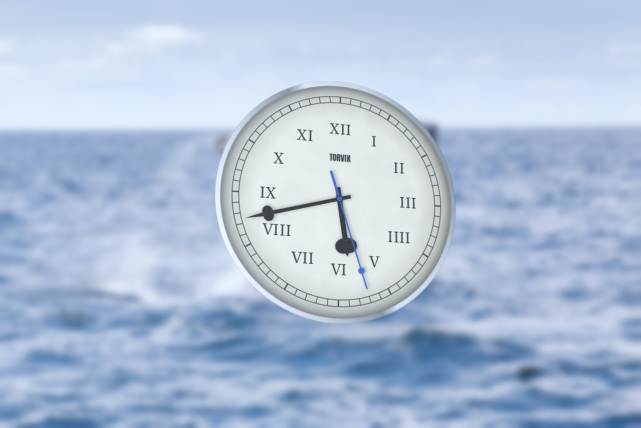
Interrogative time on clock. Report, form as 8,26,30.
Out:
5,42,27
